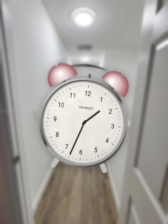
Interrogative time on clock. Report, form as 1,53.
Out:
1,33
